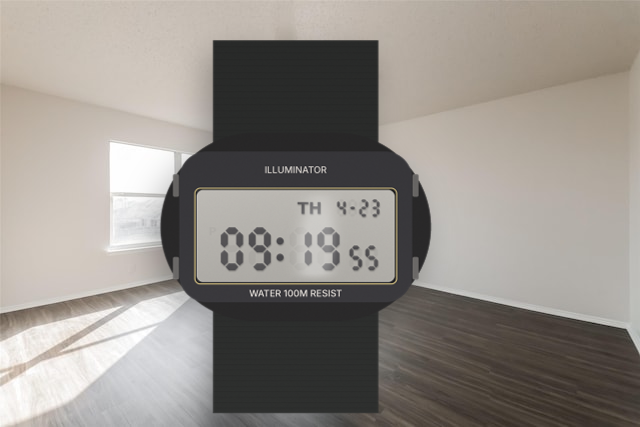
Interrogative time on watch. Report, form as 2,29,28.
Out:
9,19,55
